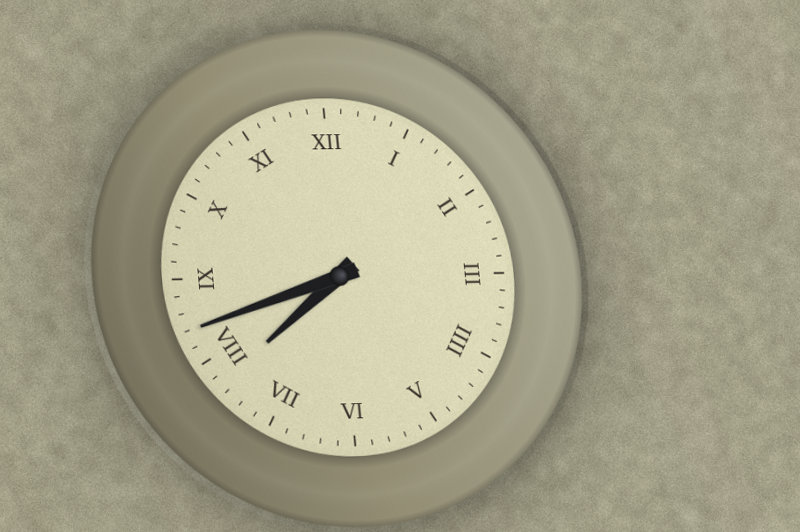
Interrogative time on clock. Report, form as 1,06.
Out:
7,42
